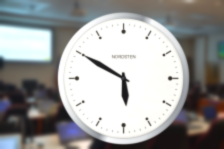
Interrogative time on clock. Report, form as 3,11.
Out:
5,50
